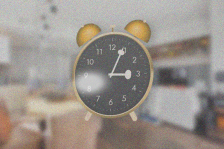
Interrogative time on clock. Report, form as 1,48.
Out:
3,04
